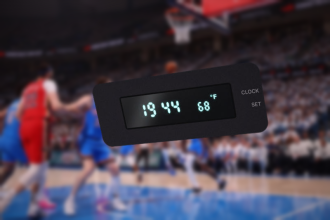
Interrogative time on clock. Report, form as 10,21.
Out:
19,44
